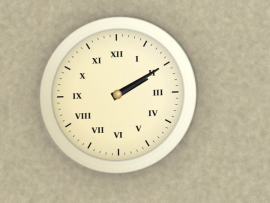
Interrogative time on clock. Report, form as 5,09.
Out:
2,10
